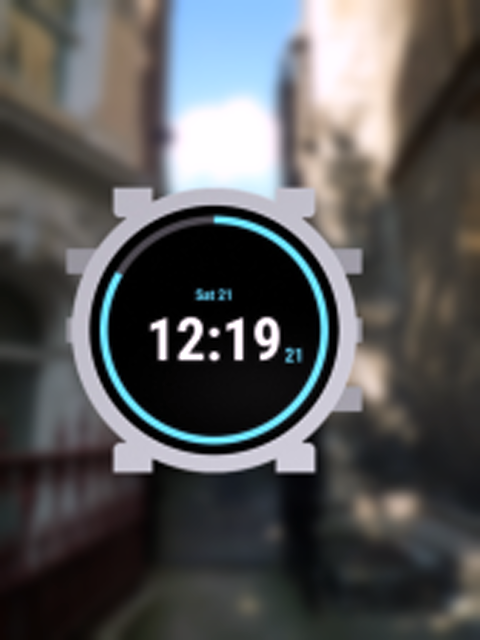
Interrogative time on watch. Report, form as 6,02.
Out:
12,19
